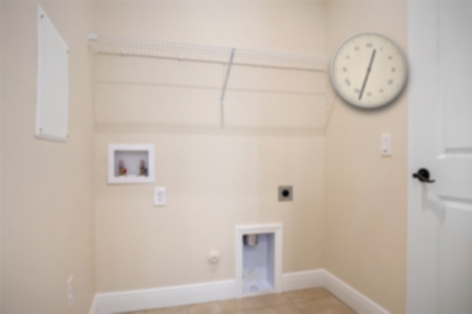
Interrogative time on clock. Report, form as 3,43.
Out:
12,33
